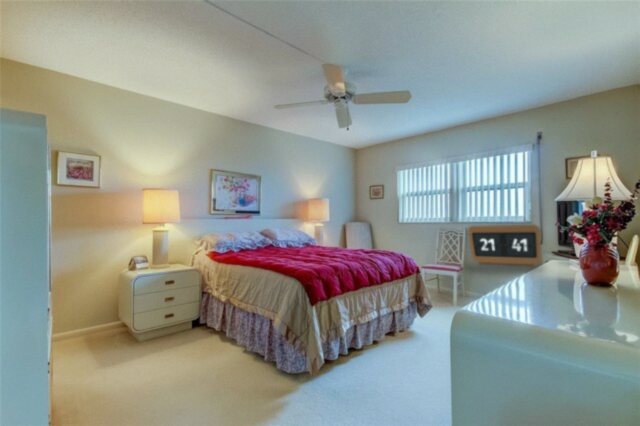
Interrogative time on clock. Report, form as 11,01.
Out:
21,41
